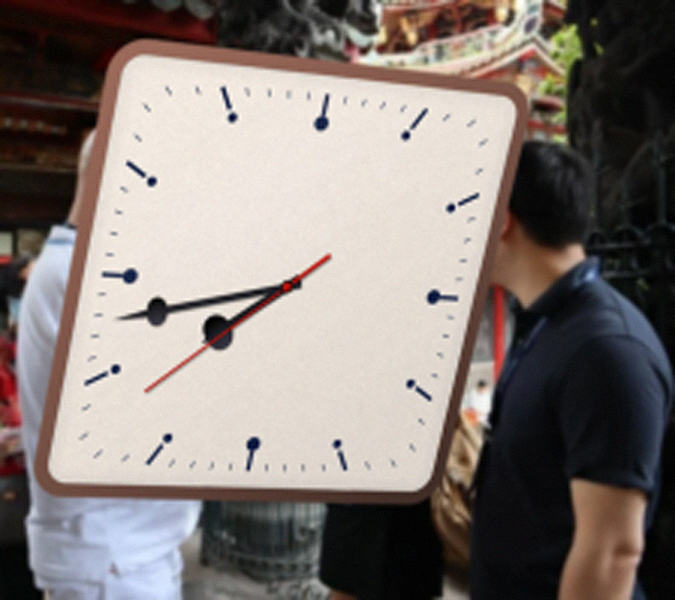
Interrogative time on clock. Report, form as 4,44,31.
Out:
7,42,38
